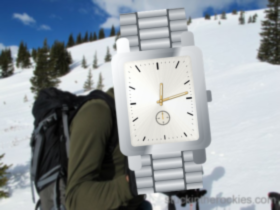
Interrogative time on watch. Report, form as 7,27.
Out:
12,13
